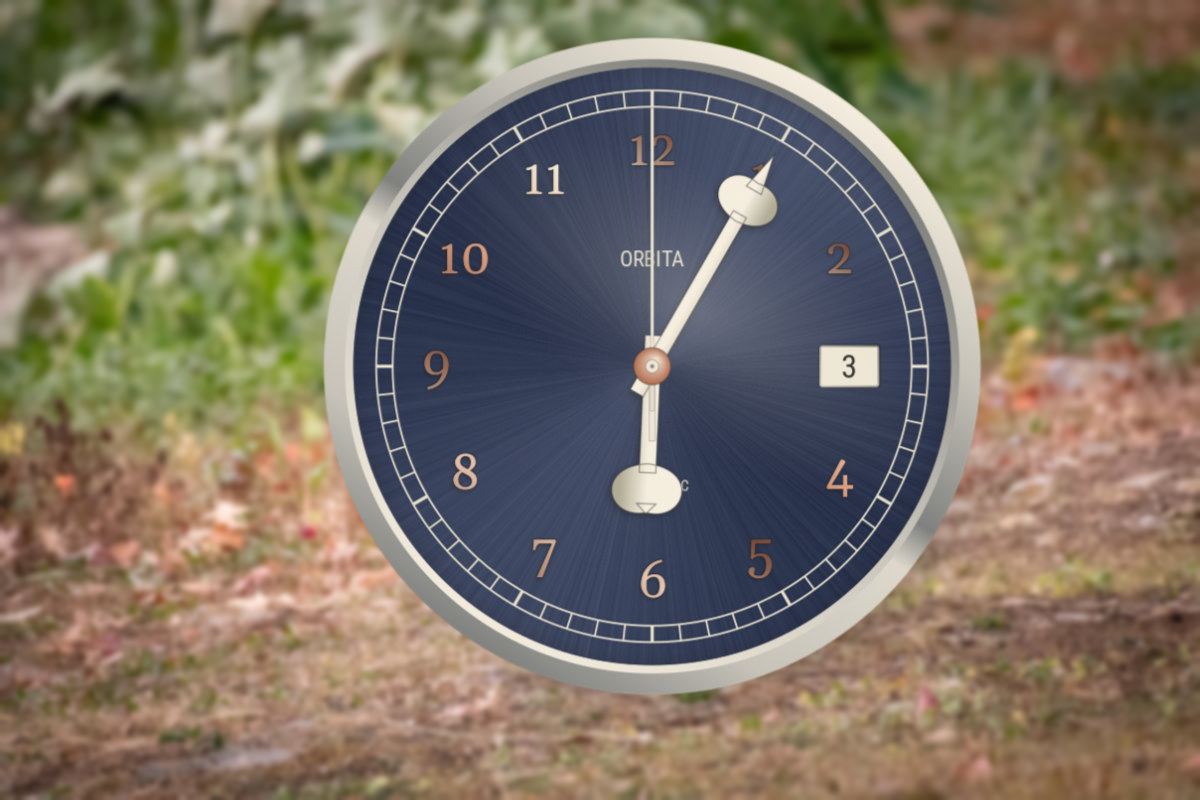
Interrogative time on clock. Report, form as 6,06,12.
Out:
6,05,00
